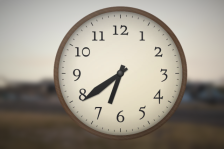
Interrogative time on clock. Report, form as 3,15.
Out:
6,39
